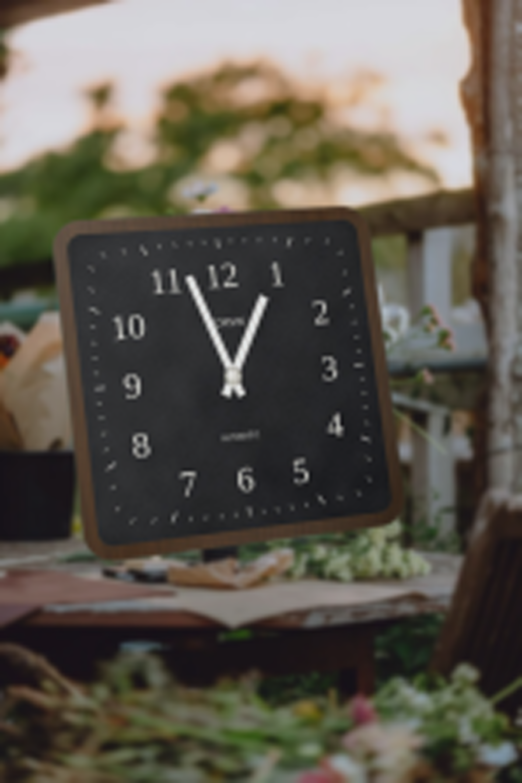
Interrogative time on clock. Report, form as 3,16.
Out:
12,57
